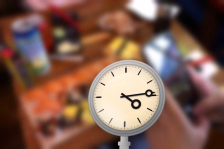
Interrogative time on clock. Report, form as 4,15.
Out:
4,14
